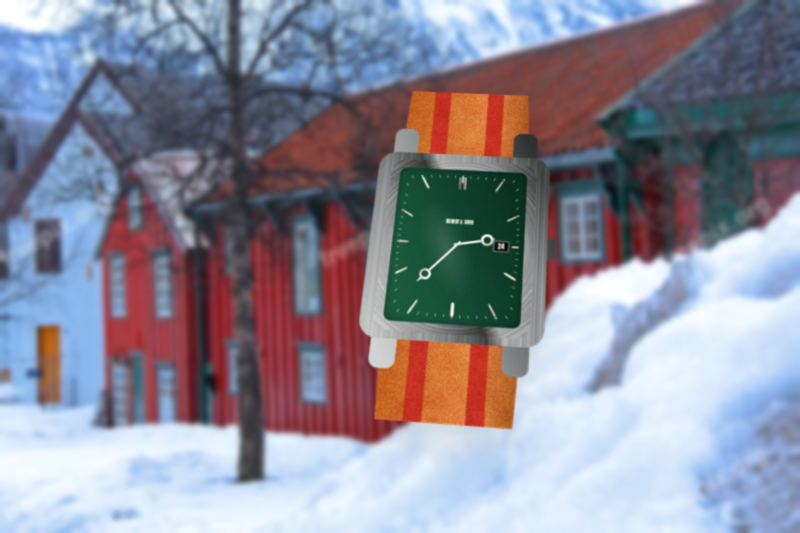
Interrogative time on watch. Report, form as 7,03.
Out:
2,37
